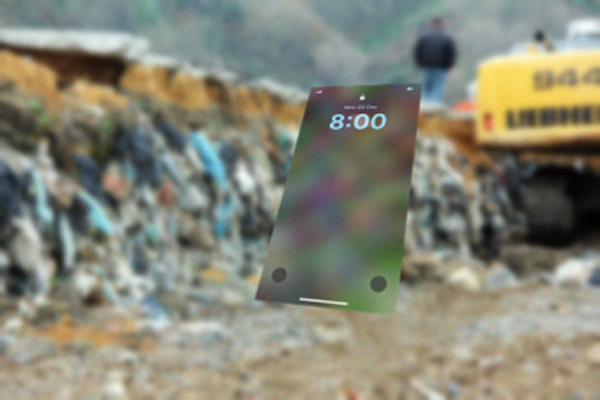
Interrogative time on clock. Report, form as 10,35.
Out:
8,00
